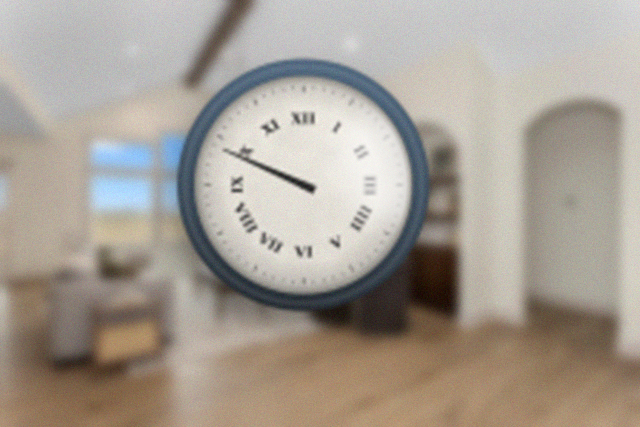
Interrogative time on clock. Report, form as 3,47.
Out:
9,49
